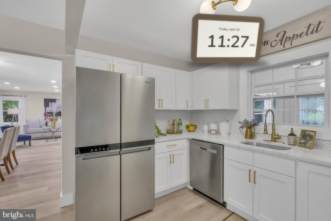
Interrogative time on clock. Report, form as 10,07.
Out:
11,27
